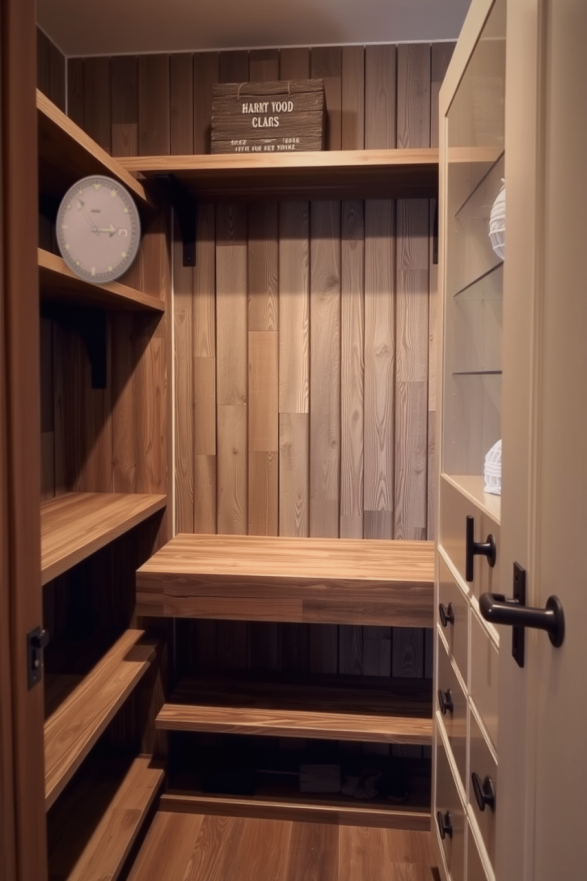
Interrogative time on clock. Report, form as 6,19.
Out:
2,53
